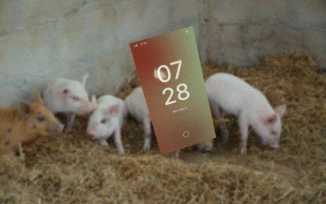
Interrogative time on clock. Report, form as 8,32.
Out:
7,28
